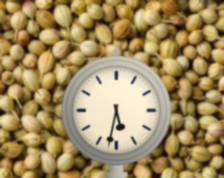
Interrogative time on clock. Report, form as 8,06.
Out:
5,32
